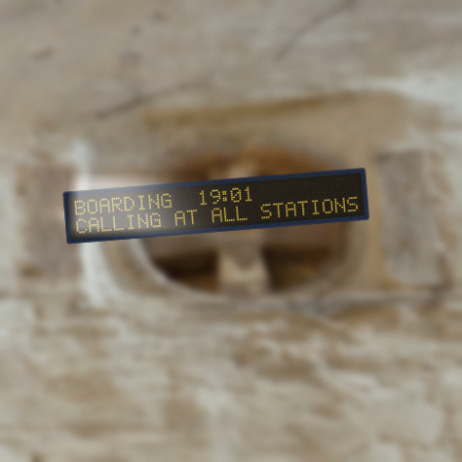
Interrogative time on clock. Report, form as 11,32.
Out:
19,01
